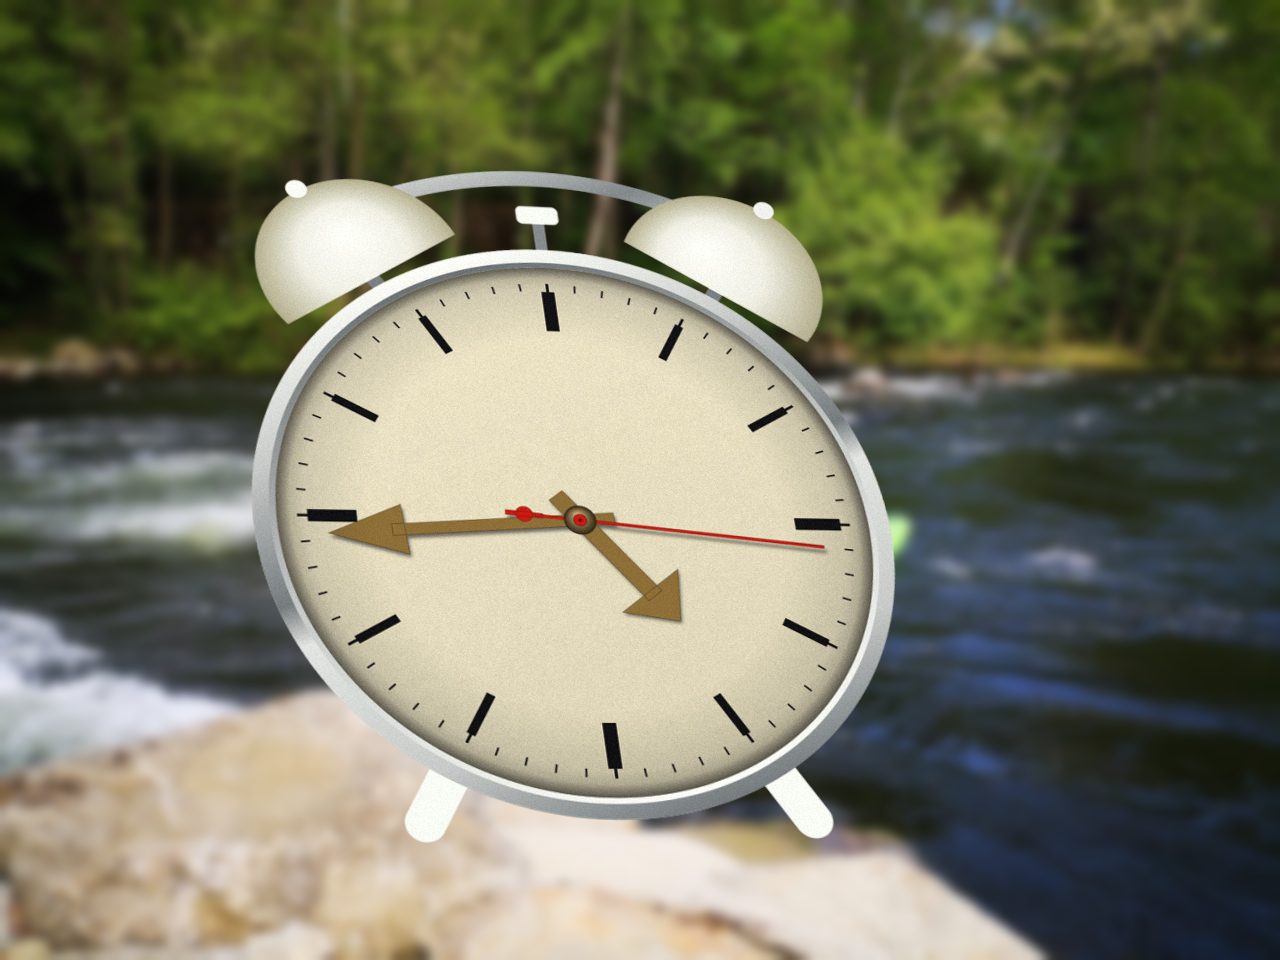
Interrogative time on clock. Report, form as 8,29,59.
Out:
4,44,16
